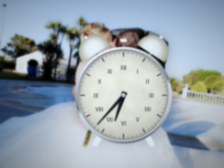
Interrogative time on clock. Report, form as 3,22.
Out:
6,37
